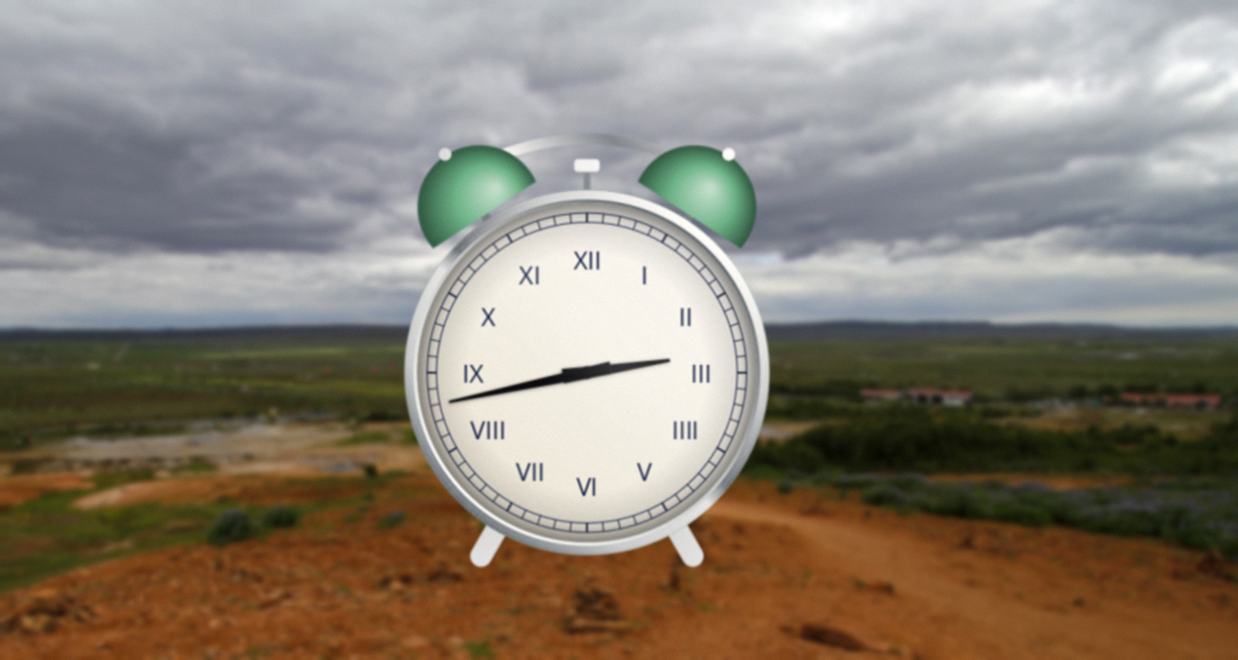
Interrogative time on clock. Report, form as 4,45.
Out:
2,43
